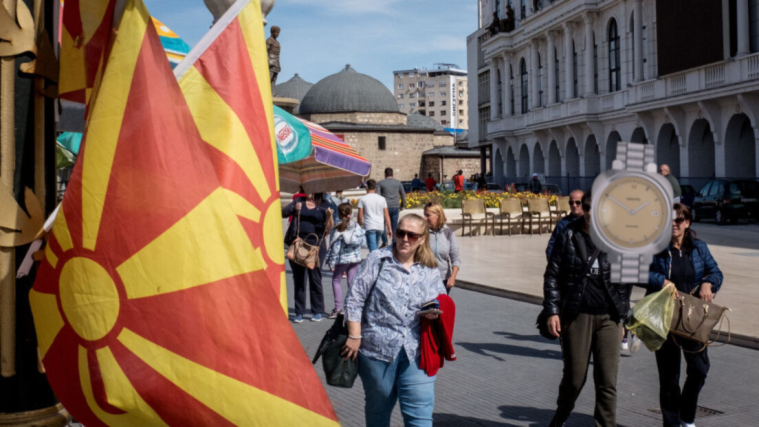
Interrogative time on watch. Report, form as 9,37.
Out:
1,50
